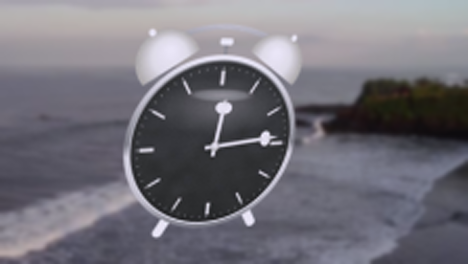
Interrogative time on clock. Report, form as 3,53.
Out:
12,14
